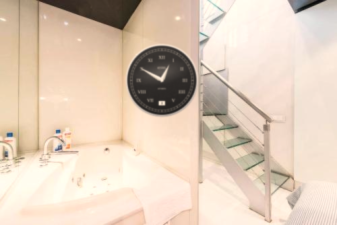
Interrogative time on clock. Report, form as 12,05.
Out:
12,50
